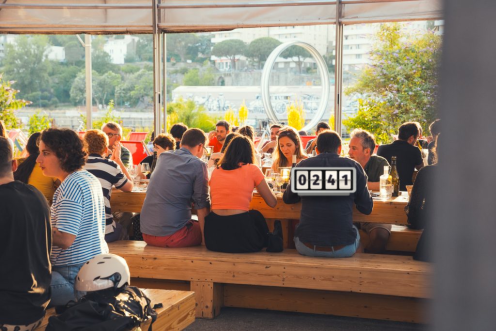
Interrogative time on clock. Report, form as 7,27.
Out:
2,41
